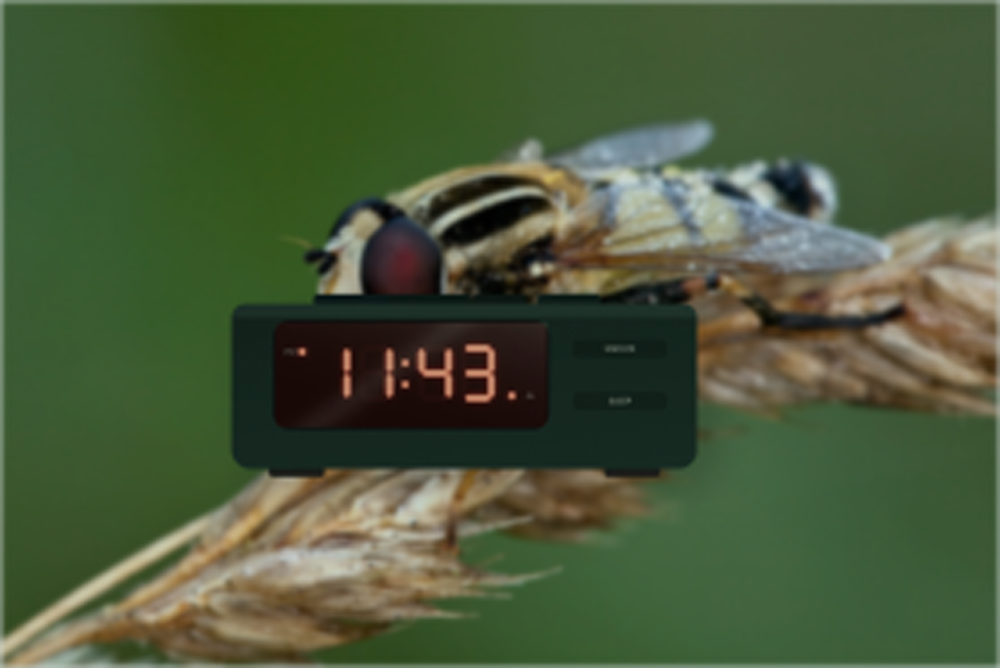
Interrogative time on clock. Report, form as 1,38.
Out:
11,43
